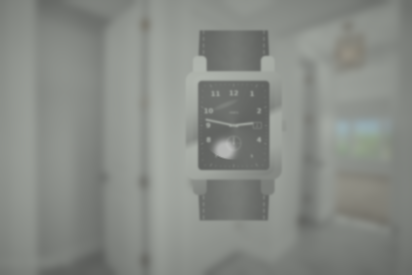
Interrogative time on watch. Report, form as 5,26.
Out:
2,47
